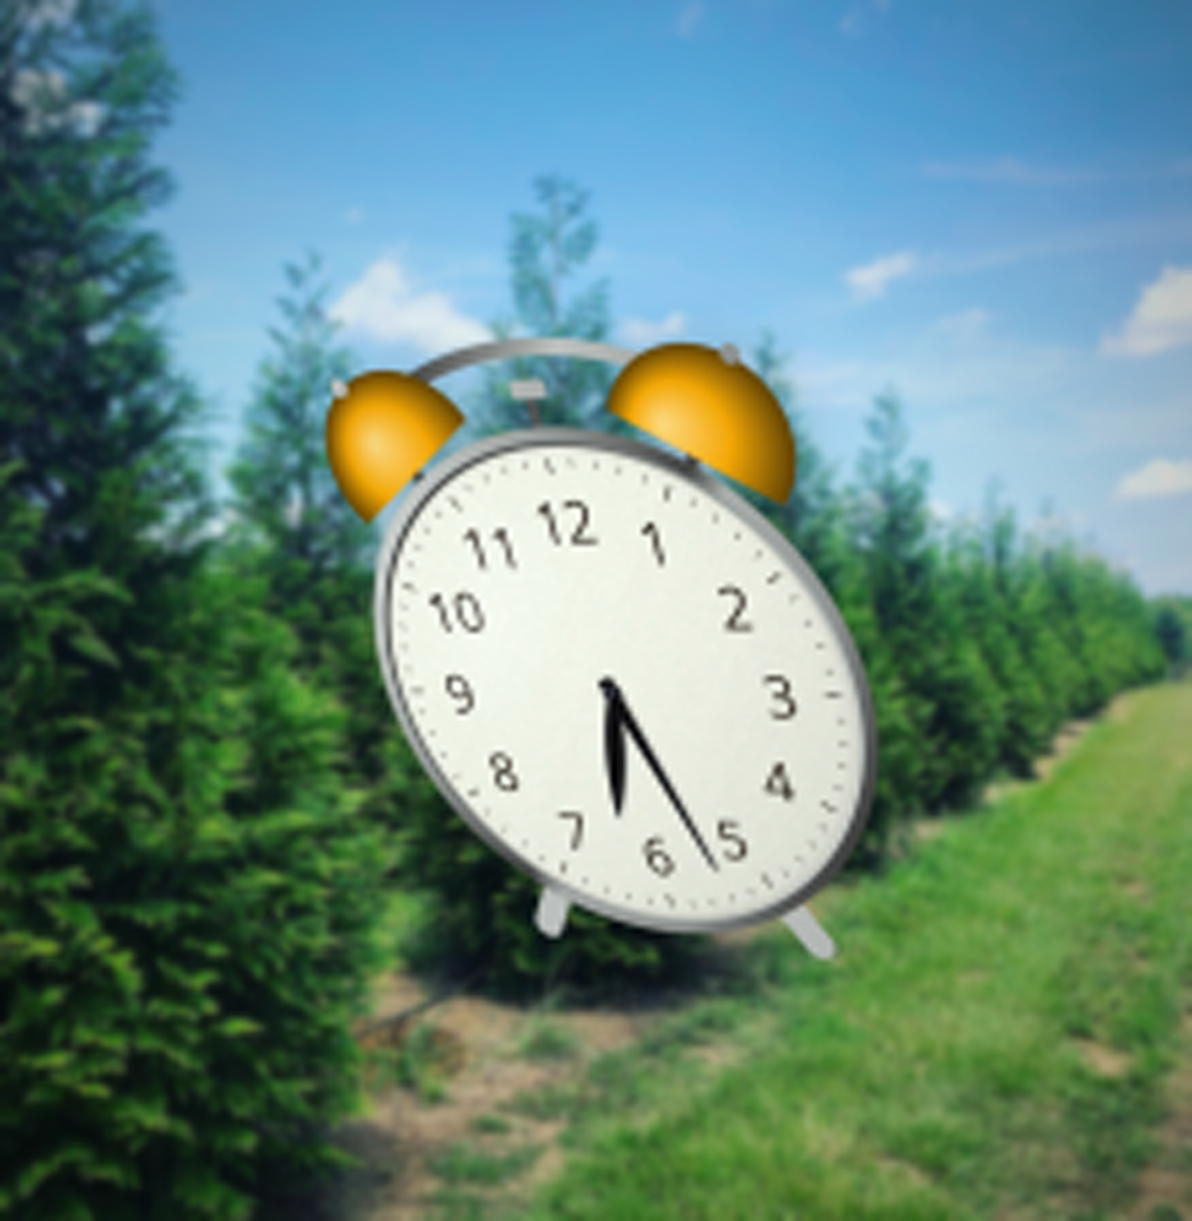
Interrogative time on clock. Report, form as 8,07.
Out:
6,27
